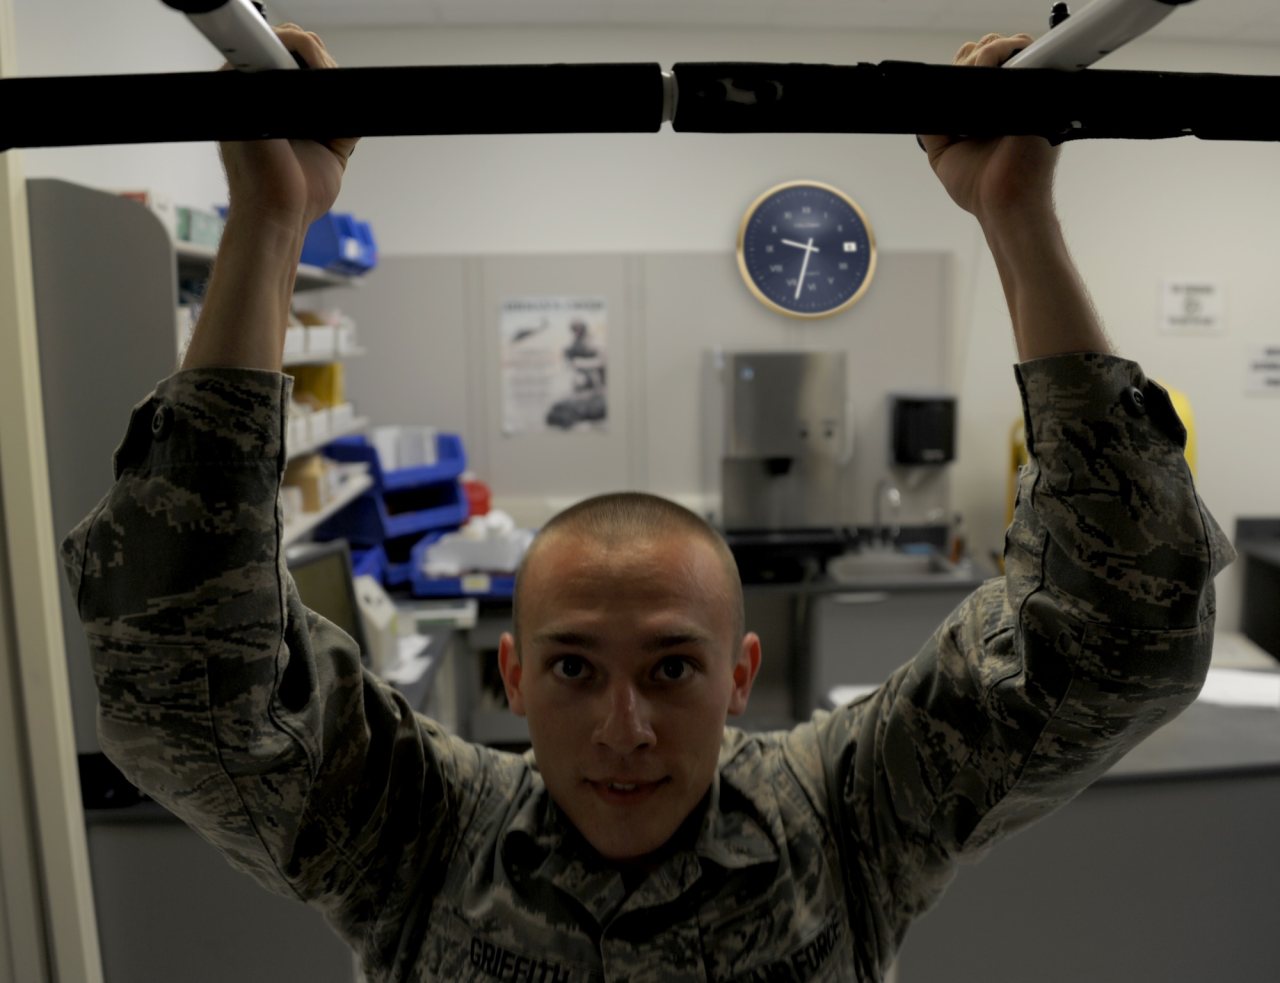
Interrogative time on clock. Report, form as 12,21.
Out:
9,33
